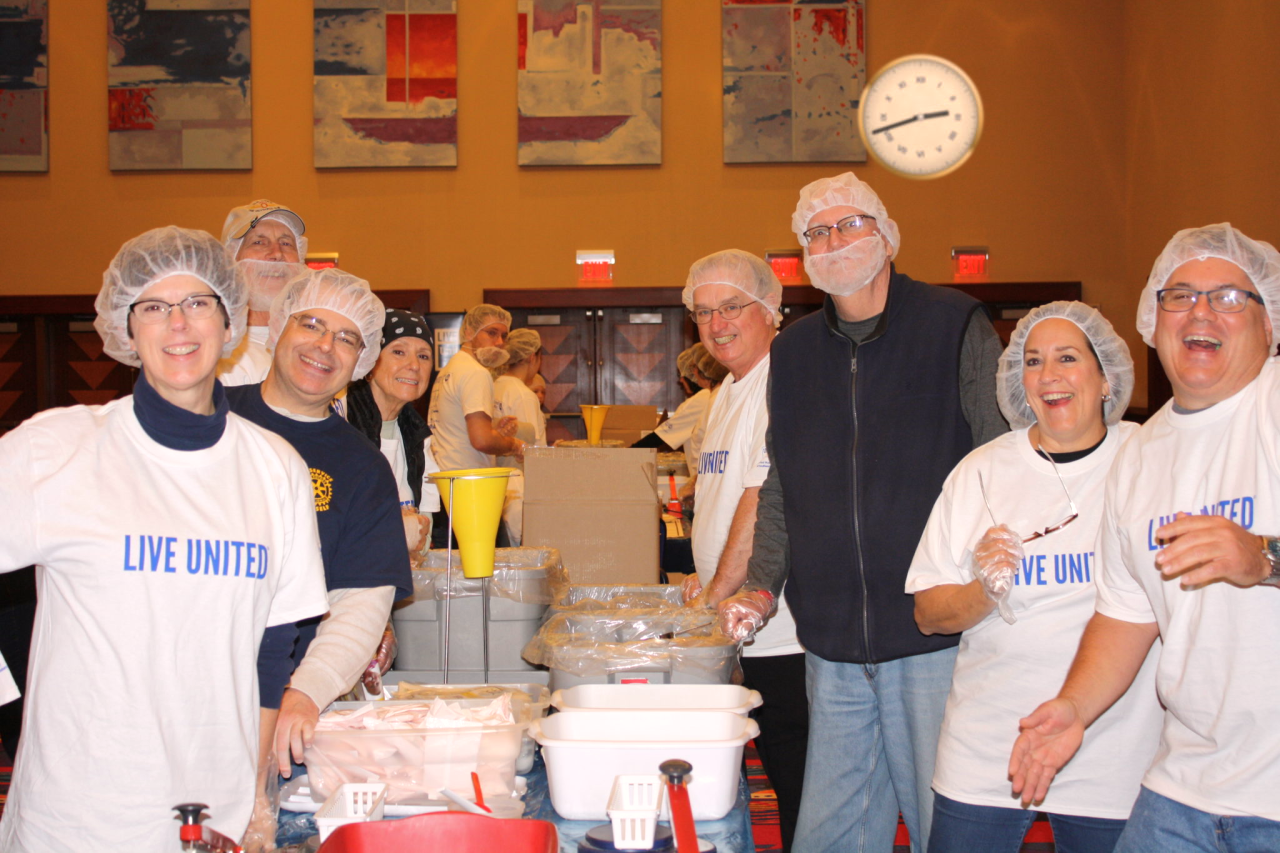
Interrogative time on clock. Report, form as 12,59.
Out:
2,42
